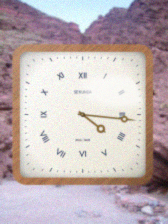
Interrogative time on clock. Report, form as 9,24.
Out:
4,16
